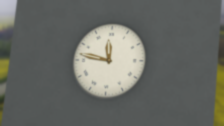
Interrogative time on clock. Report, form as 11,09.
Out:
11,47
